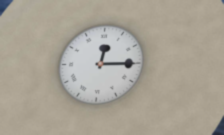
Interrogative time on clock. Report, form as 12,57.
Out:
12,15
